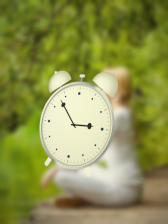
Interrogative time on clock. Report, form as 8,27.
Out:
2,53
